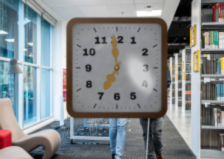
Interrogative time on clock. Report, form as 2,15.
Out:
6,59
